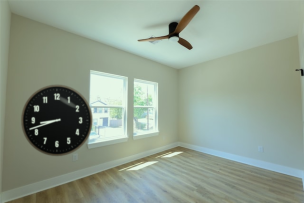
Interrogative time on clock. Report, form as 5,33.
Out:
8,42
